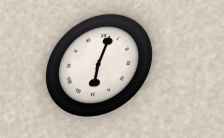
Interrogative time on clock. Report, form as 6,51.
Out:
6,02
